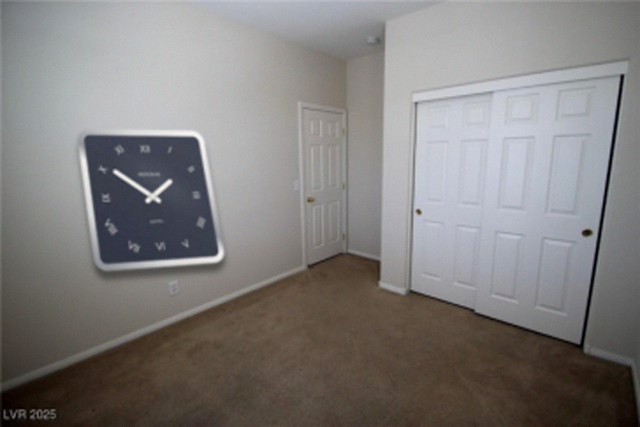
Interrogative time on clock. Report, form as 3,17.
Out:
1,51
